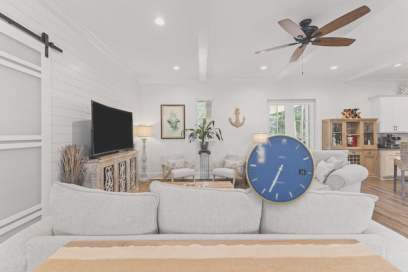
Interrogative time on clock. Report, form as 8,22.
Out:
6,33
